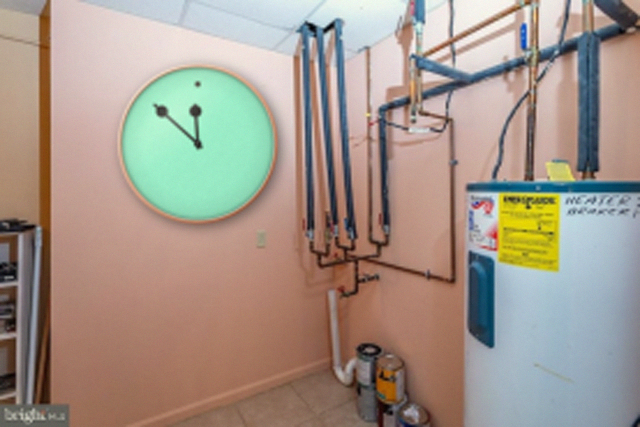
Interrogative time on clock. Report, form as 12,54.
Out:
11,52
